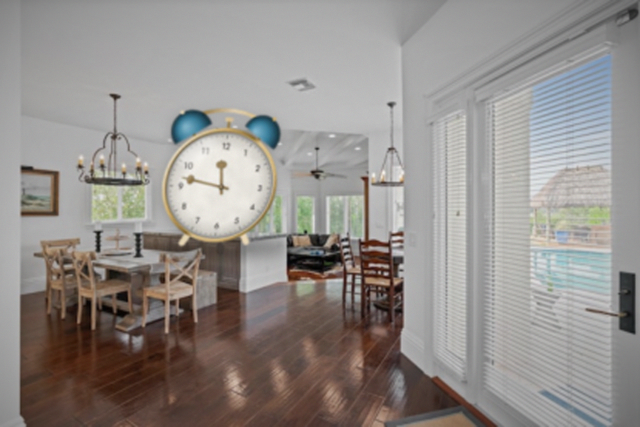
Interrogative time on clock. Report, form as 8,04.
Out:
11,47
